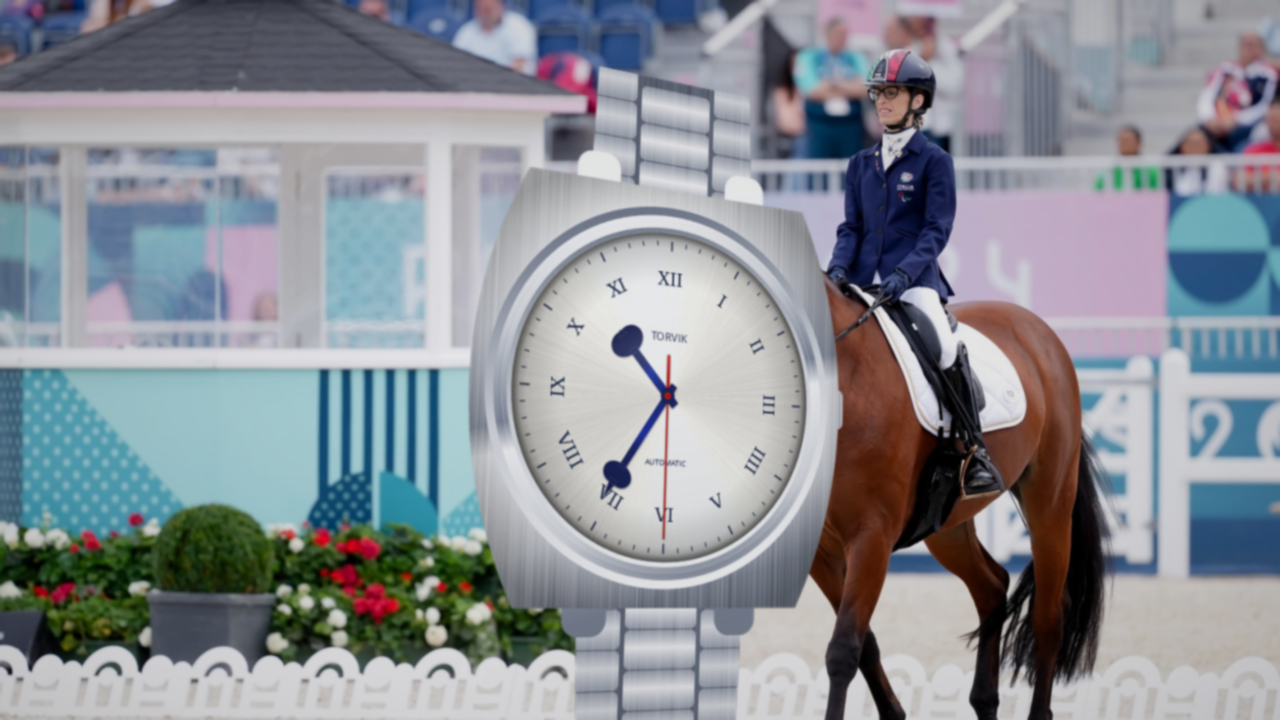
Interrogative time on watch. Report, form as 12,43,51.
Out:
10,35,30
